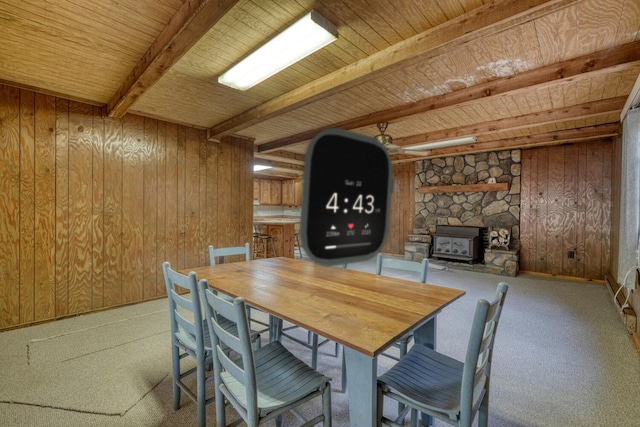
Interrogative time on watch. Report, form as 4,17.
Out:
4,43
